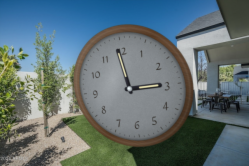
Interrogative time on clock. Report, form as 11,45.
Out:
2,59
